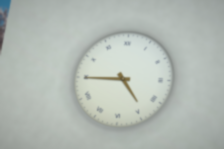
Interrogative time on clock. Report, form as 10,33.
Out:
4,45
